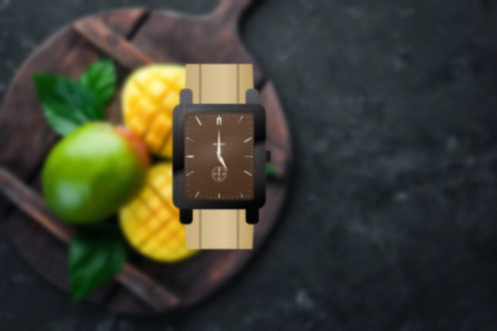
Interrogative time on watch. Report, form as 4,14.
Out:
5,00
